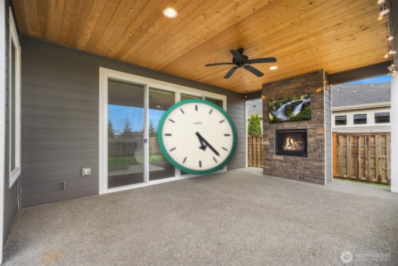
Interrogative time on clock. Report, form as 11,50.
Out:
5,23
